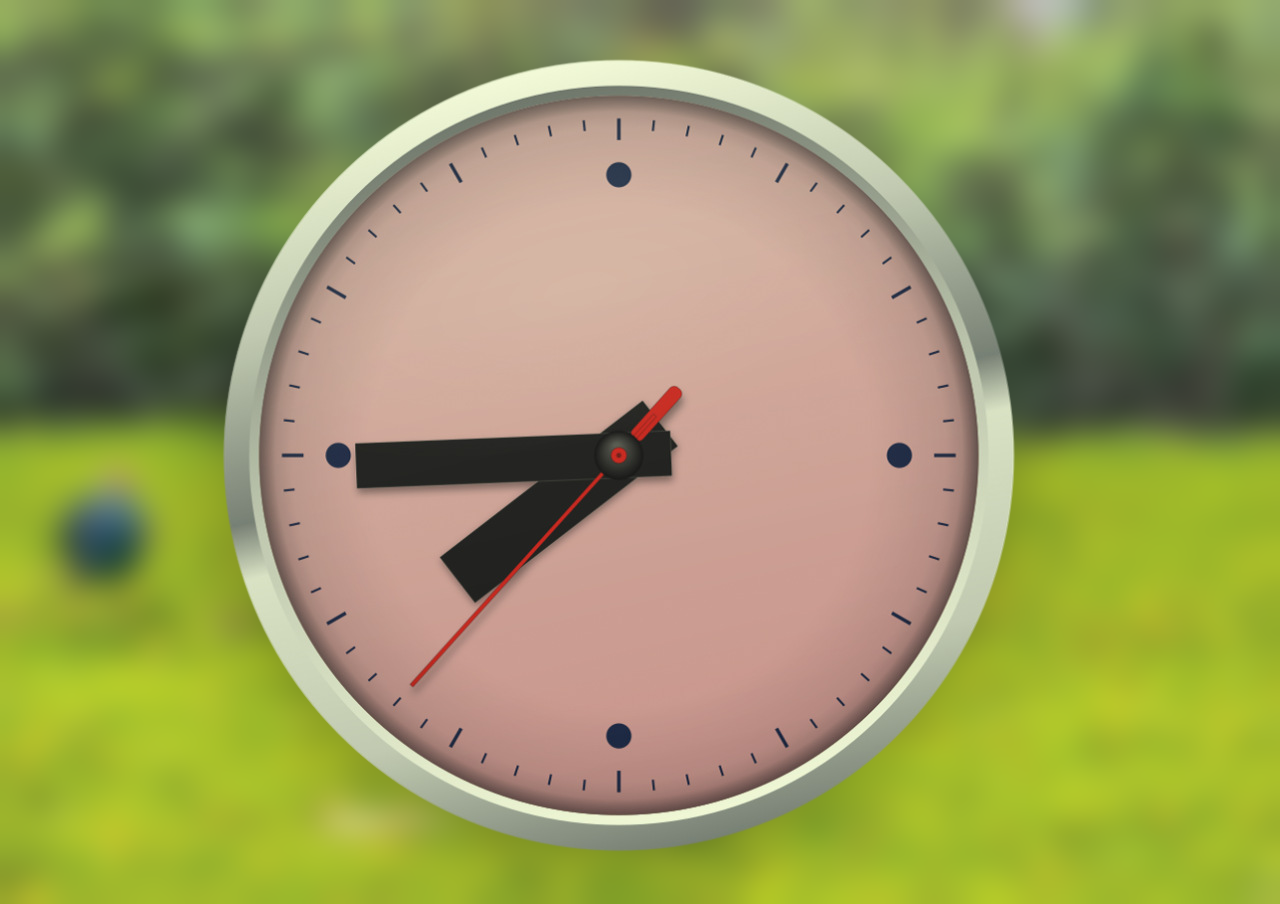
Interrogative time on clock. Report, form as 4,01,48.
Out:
7,44,37
